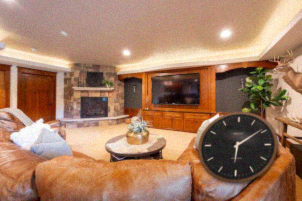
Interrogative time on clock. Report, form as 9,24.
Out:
6,09
